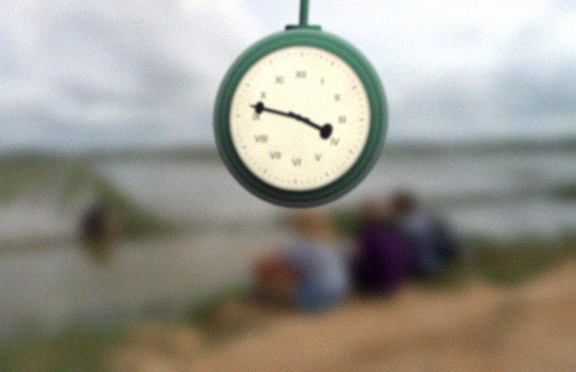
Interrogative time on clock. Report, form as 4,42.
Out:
3,47
